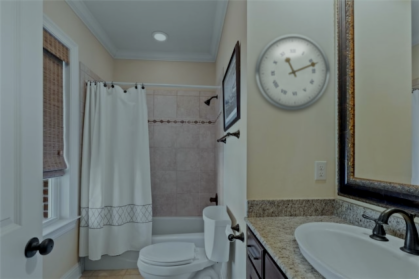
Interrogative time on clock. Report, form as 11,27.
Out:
11,12
